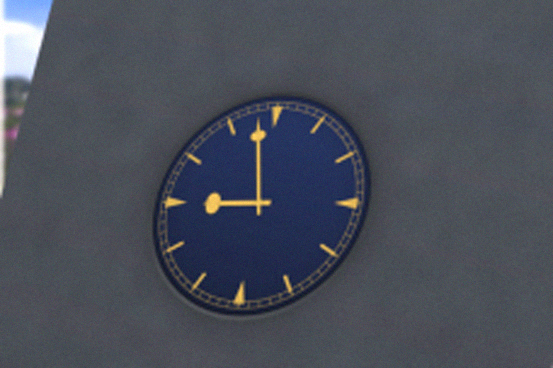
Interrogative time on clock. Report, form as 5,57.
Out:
8,58
